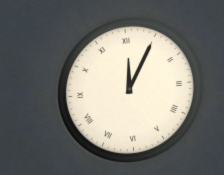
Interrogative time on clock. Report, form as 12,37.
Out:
12,05
